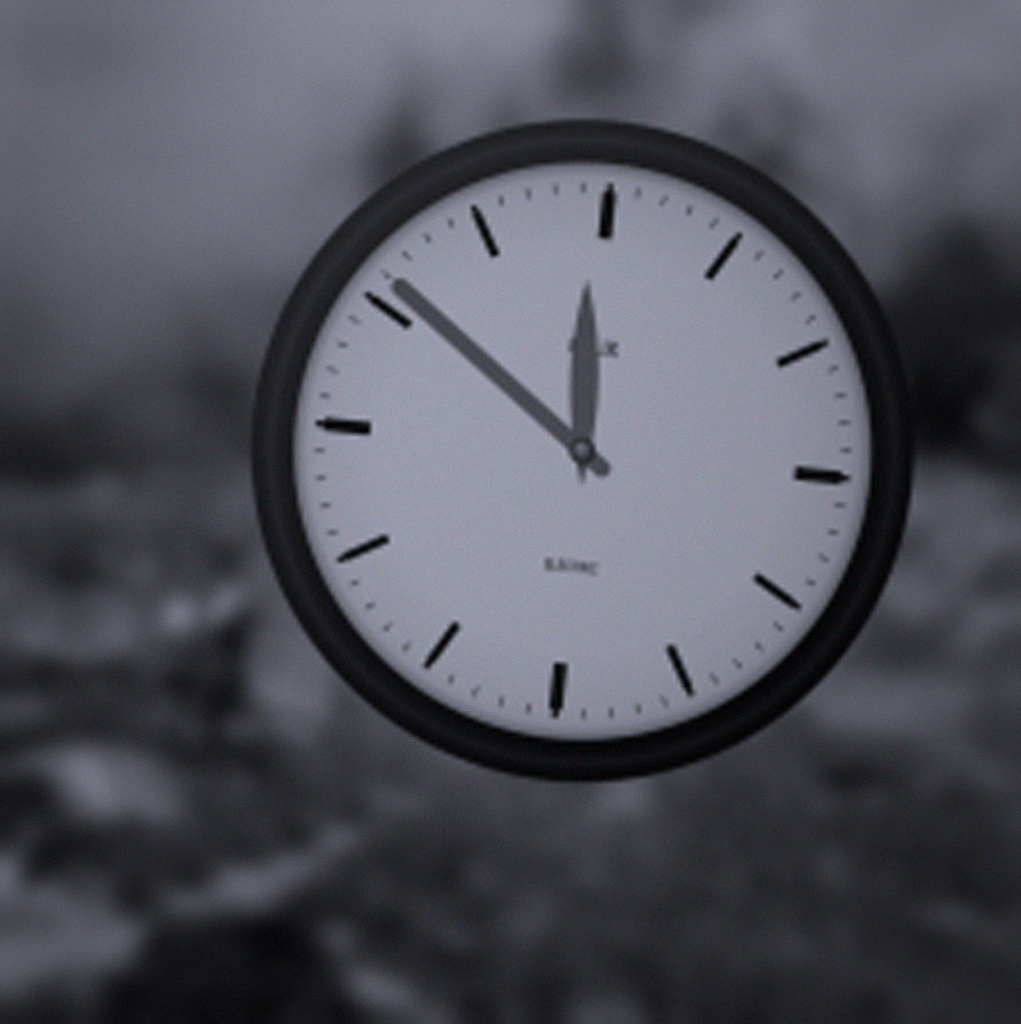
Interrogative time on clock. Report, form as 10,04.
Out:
11,51
